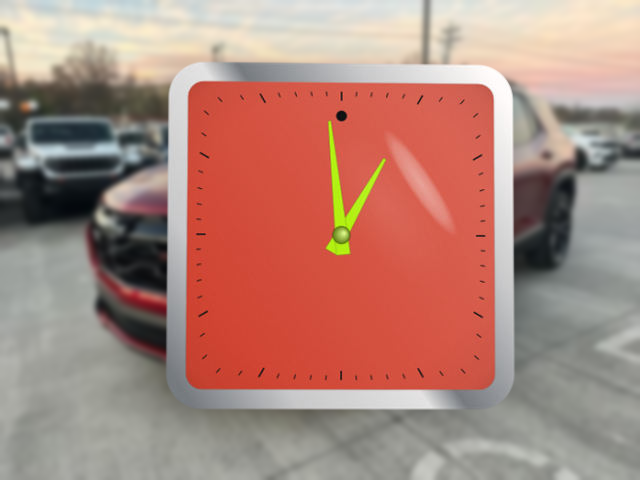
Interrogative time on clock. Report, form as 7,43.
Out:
12,59
